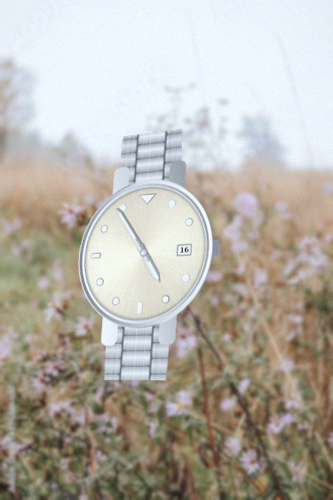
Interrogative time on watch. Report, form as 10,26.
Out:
4,54
